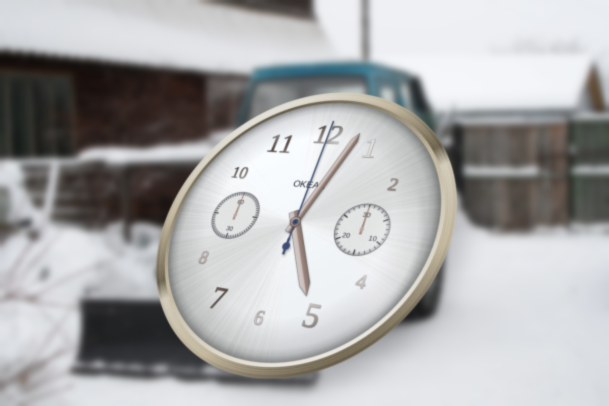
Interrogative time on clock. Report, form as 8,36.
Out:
5,03
